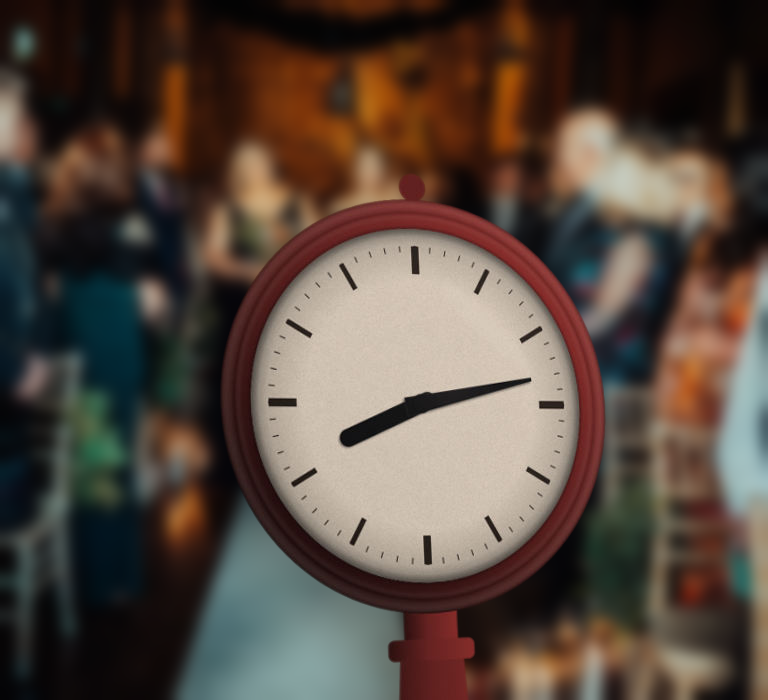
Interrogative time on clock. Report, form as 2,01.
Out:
8,13
